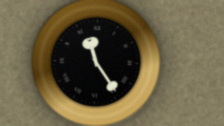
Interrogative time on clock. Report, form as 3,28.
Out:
11,24
